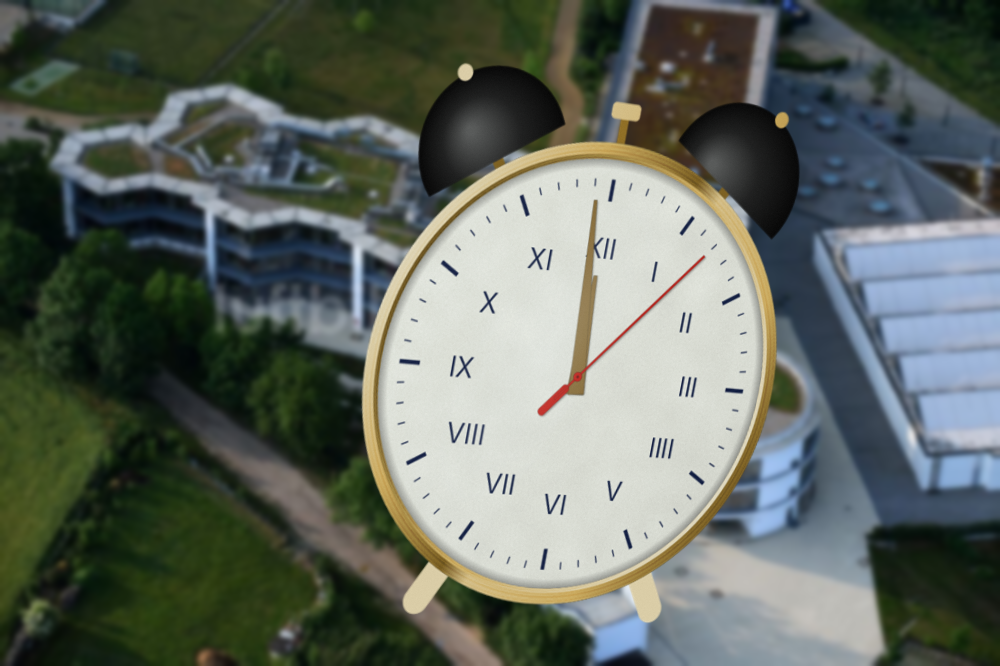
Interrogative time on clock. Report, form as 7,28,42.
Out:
11,59,07
